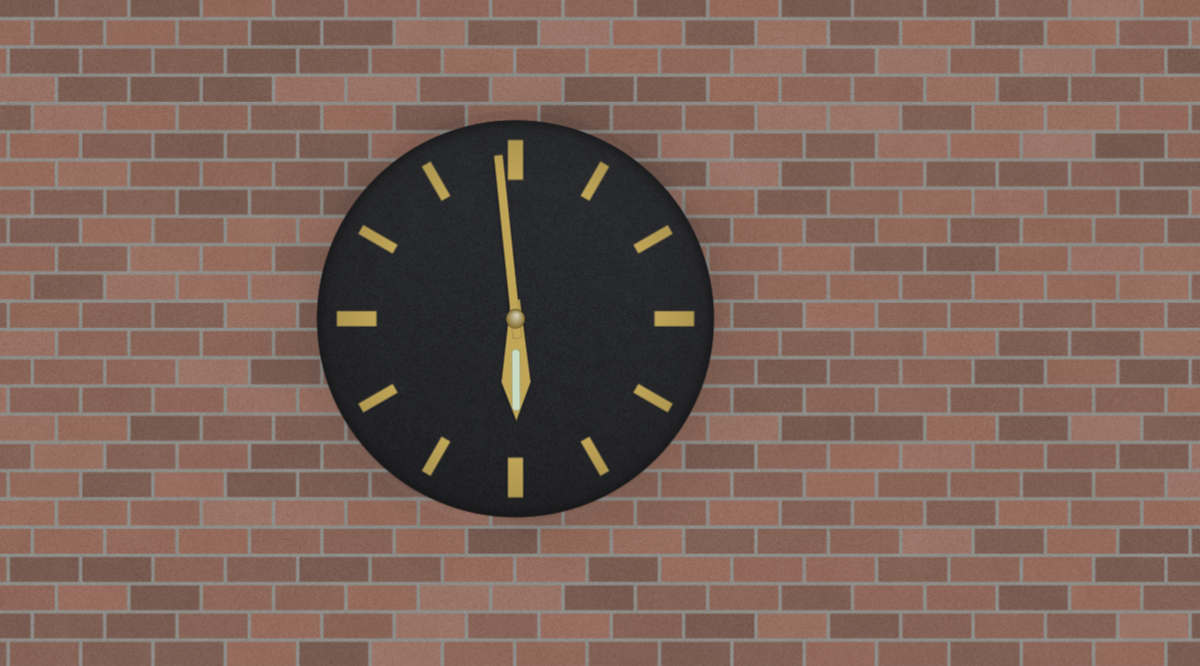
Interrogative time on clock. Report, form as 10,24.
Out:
5,59
